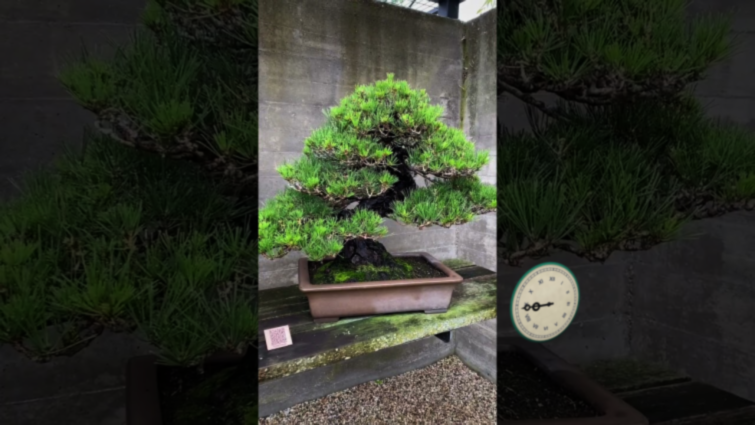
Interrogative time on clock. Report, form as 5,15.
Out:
8,44
